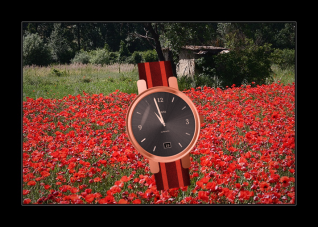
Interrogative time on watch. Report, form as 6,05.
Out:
10,58
